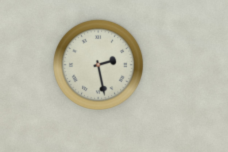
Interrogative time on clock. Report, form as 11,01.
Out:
2,28
